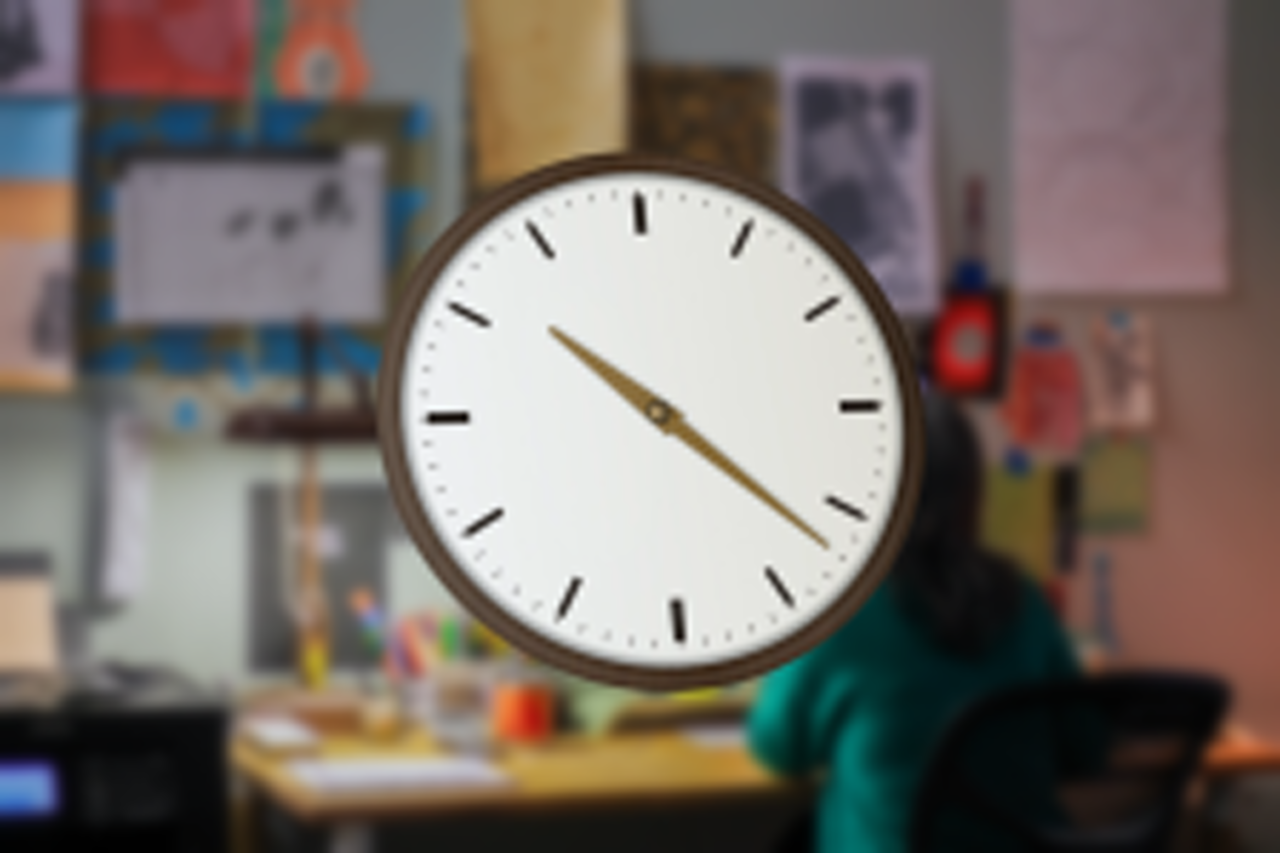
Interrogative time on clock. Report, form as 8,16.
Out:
10,22
